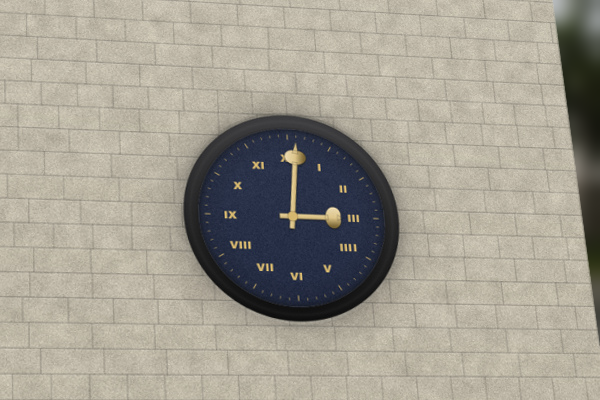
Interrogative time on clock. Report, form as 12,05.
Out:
3,01
